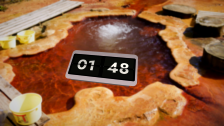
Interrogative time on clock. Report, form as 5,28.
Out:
1,48
